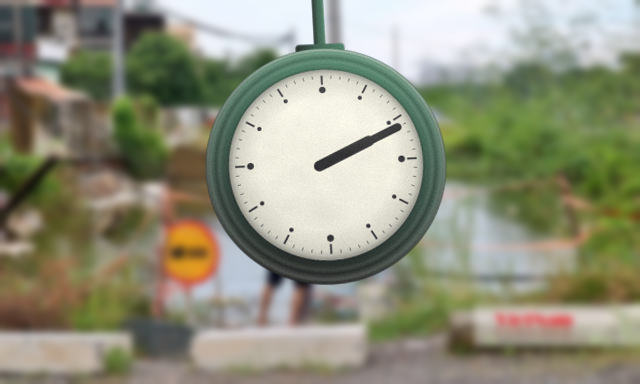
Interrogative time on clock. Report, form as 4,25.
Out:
2,11
